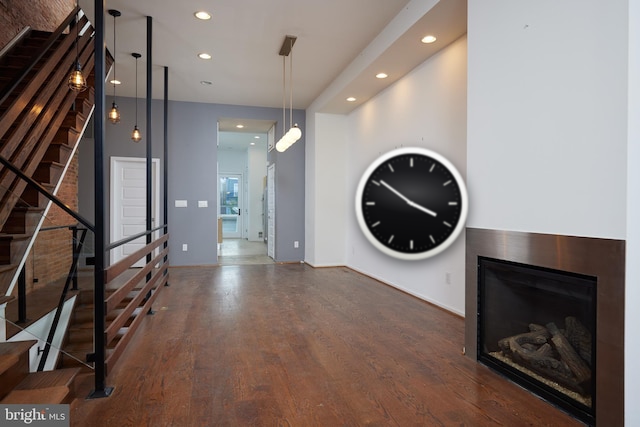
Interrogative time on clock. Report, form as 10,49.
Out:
3,51
